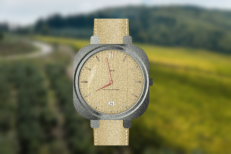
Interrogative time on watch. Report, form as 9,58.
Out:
7,58
